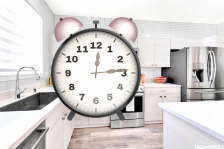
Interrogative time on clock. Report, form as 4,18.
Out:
12,14
